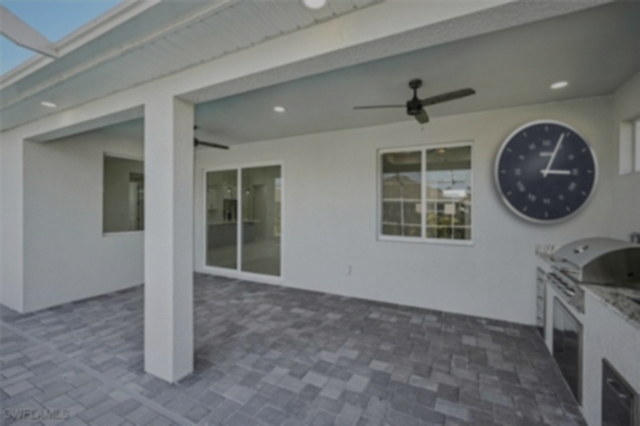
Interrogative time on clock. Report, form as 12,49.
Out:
3,04
